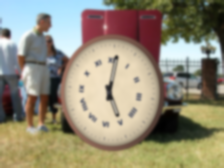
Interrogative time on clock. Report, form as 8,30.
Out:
5,01
